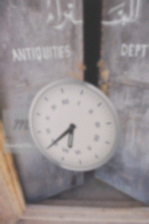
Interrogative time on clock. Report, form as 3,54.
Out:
6,40
